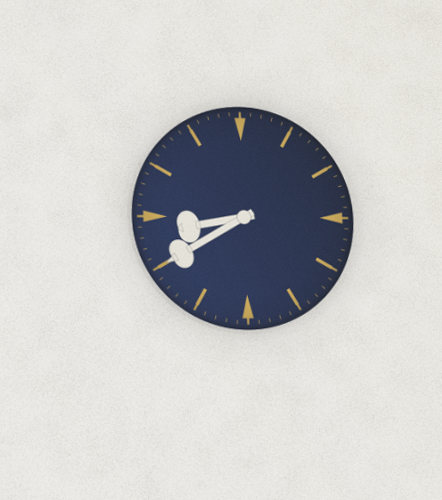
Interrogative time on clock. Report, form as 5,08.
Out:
8,40
